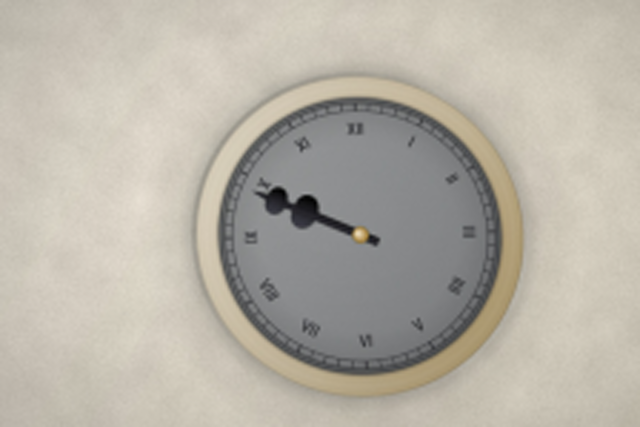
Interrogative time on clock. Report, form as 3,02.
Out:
9,49
